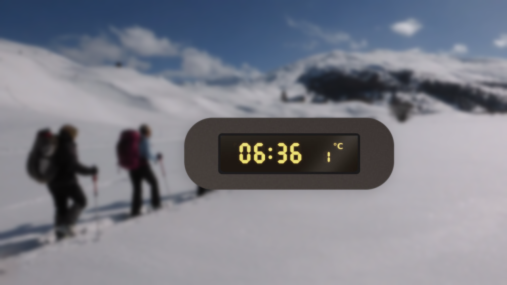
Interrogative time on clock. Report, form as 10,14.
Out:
6,36
